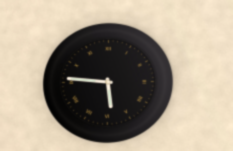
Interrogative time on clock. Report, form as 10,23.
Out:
5,46
